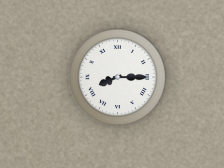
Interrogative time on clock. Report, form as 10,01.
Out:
8,15
